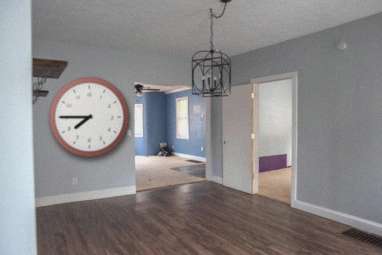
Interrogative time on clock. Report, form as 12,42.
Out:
7,45
